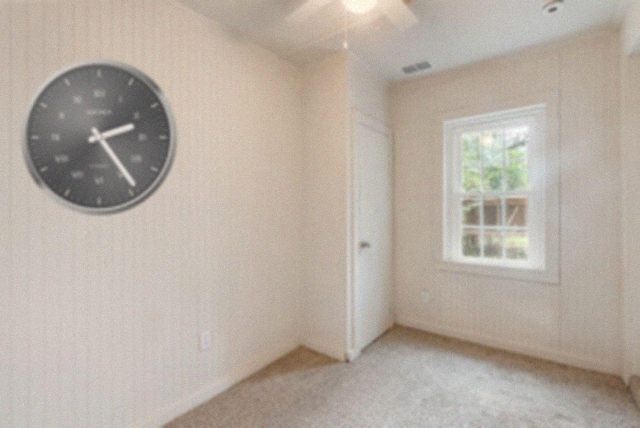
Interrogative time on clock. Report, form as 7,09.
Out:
2,24
